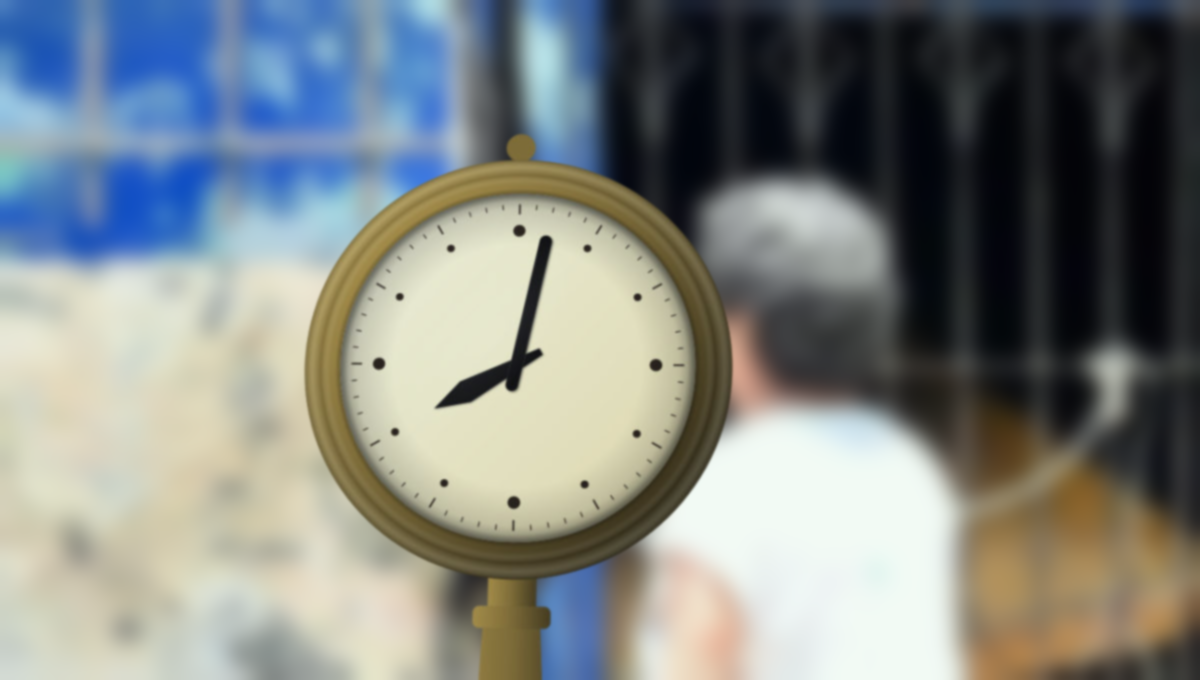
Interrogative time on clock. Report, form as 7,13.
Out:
8,02
